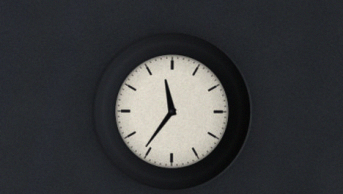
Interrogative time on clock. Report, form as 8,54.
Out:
11,36
